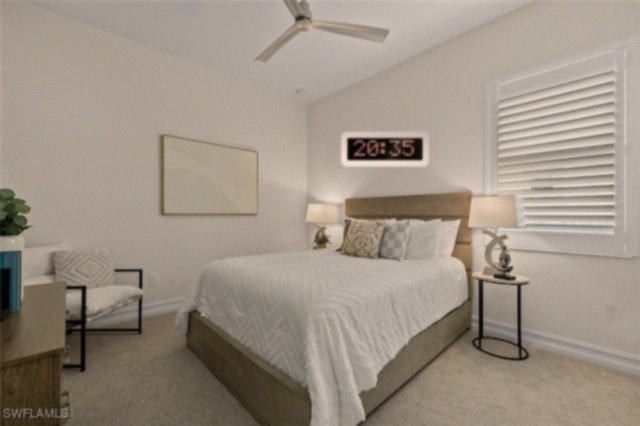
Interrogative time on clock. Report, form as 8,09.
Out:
20,35
